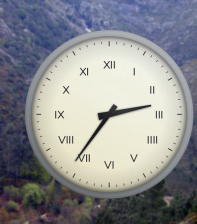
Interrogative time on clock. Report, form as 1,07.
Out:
2,36
